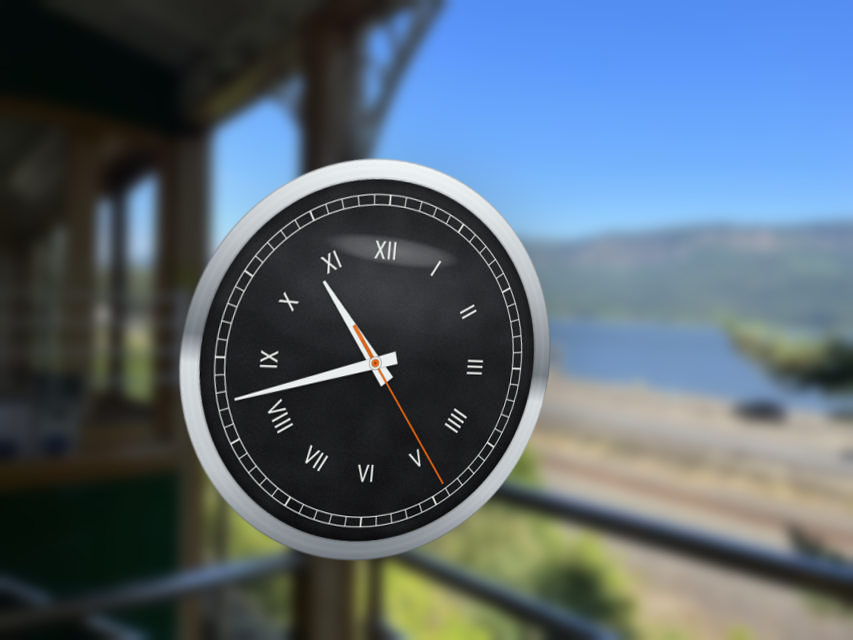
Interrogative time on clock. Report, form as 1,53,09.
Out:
10,42,24
